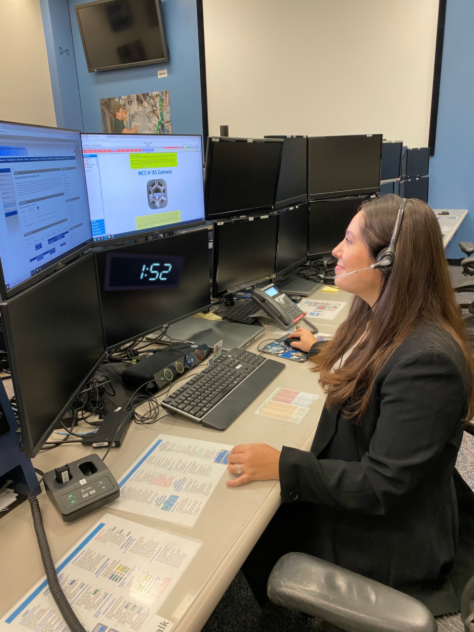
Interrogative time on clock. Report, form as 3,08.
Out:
1,52
